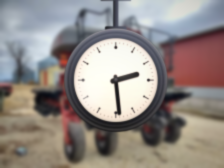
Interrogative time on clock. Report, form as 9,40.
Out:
2,29
